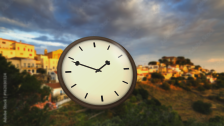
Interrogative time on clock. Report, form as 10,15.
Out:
1,49
